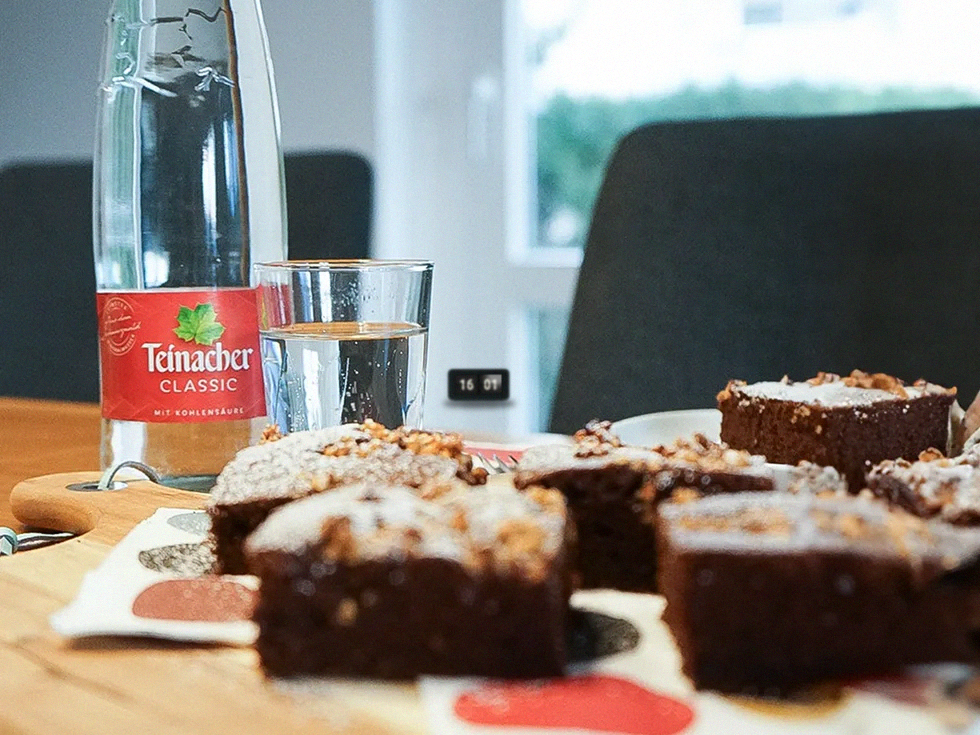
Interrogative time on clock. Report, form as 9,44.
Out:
16,01
